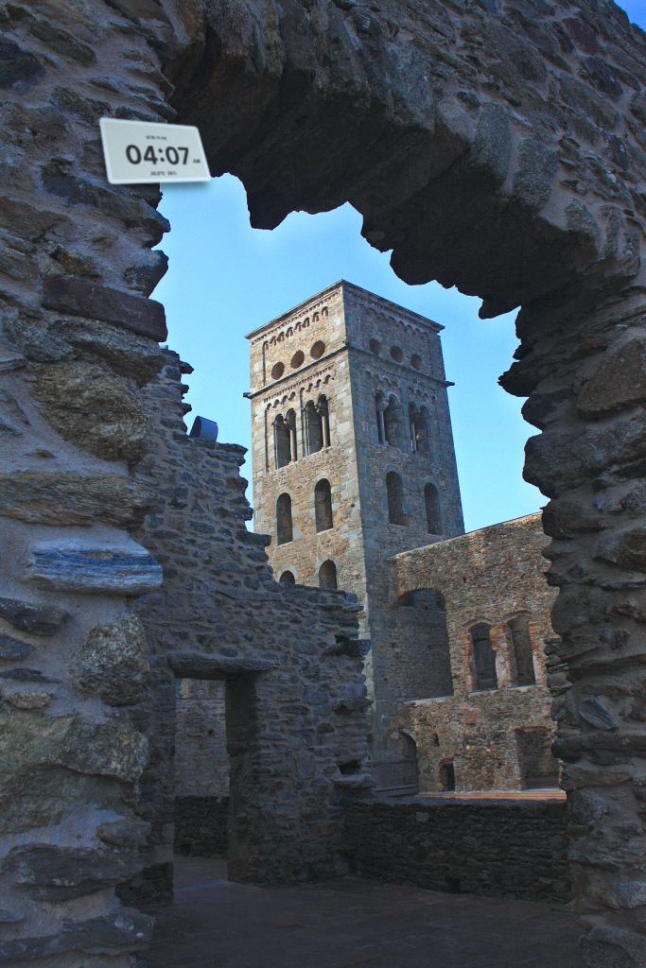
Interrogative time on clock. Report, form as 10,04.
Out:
4,07
